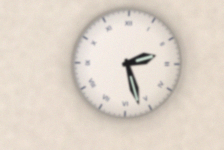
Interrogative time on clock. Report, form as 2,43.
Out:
2,27
